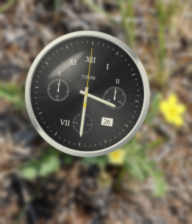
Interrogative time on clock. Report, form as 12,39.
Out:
3,30
